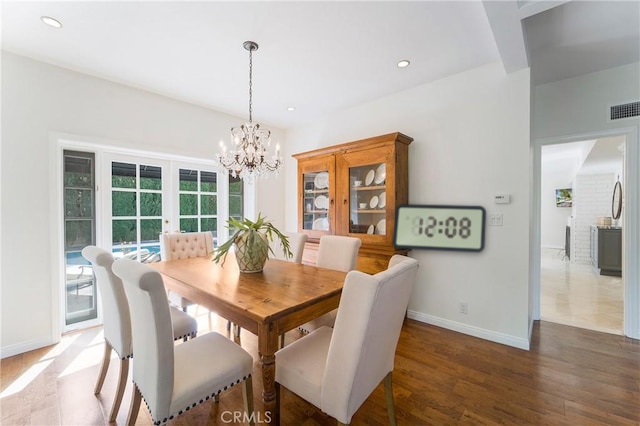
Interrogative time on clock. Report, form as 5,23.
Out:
12,08
